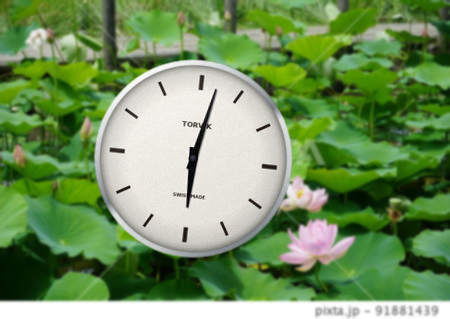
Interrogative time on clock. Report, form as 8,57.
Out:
6,02
